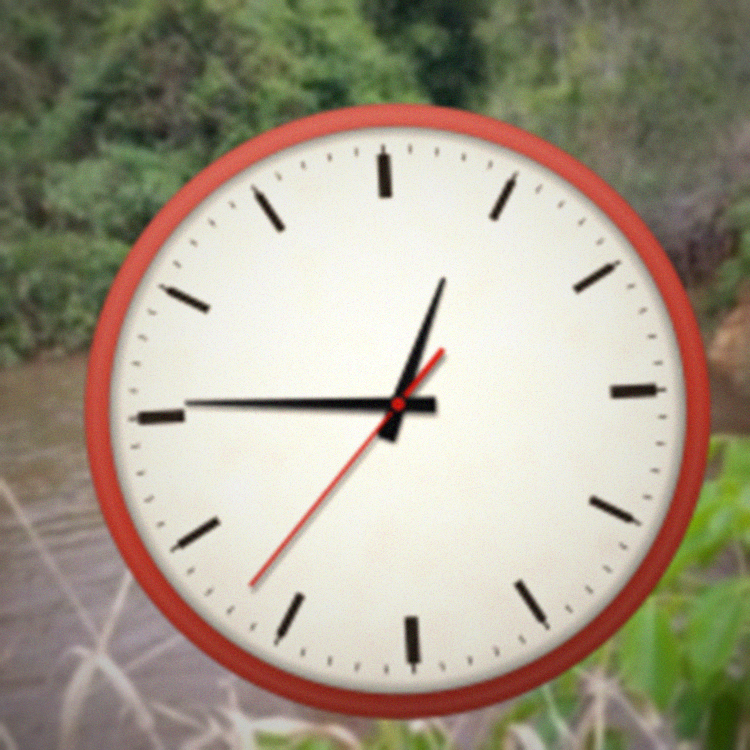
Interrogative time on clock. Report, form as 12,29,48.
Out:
12,45,37
